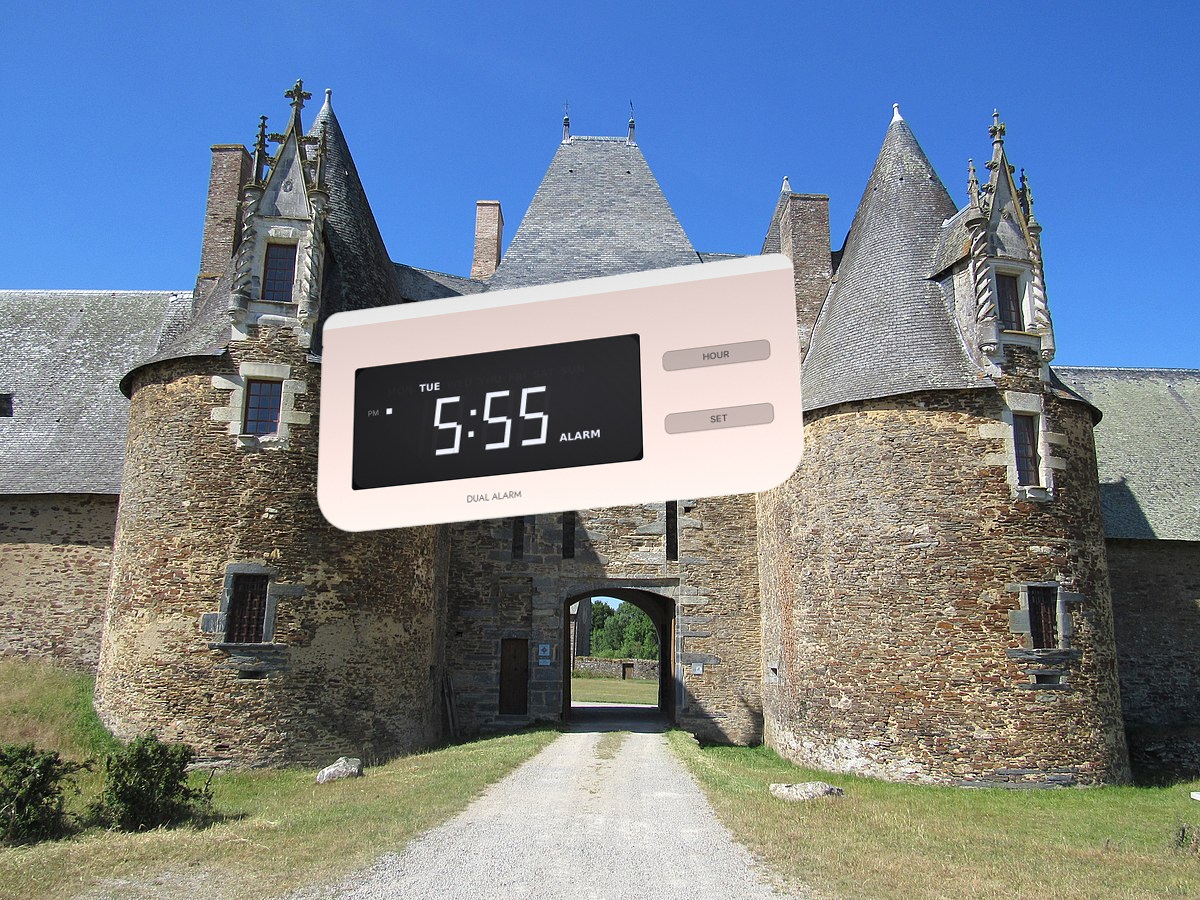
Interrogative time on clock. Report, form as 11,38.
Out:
5,55
